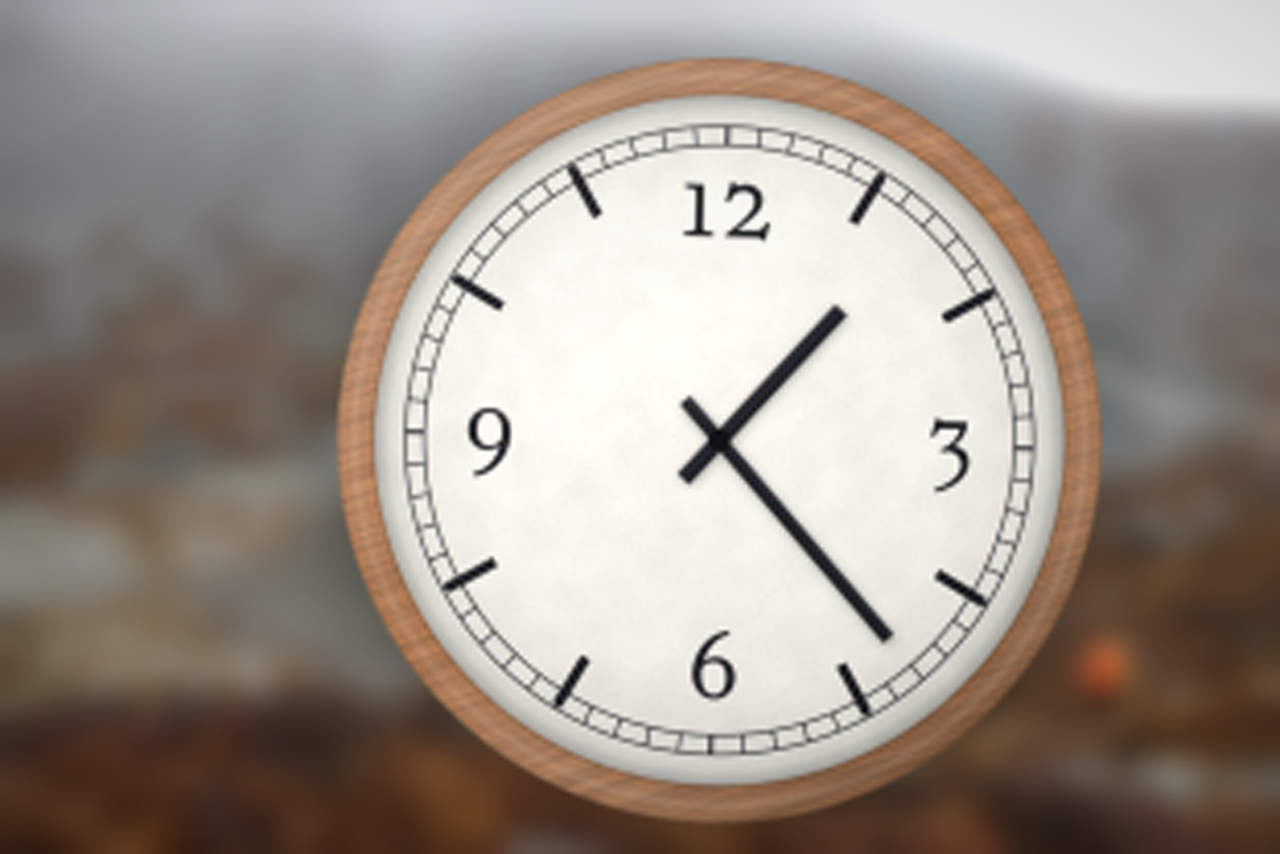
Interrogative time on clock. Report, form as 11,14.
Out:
1,23
